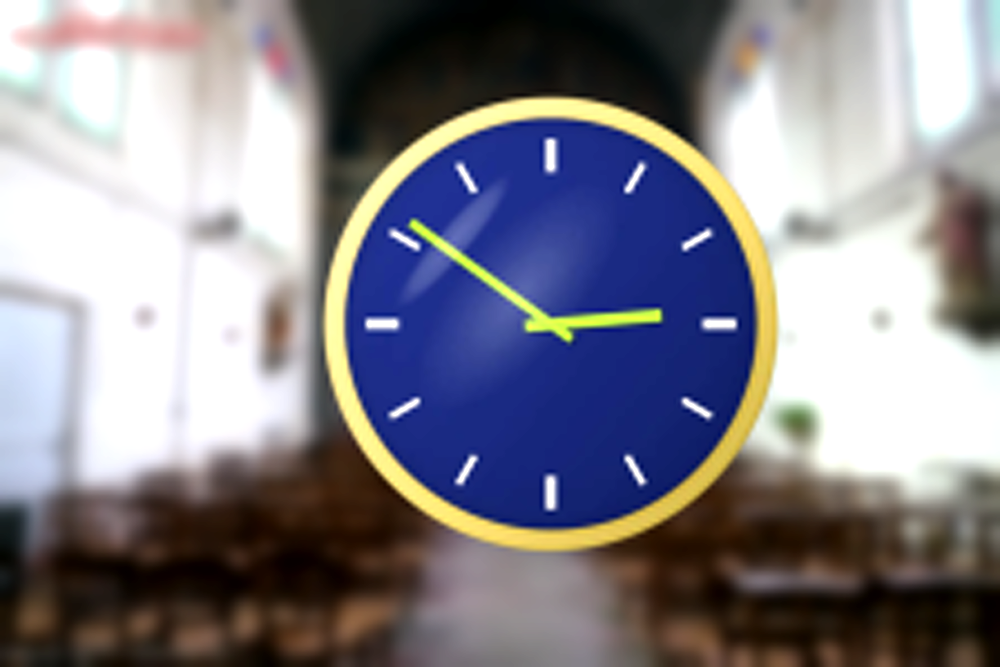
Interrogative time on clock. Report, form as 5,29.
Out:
2,51
